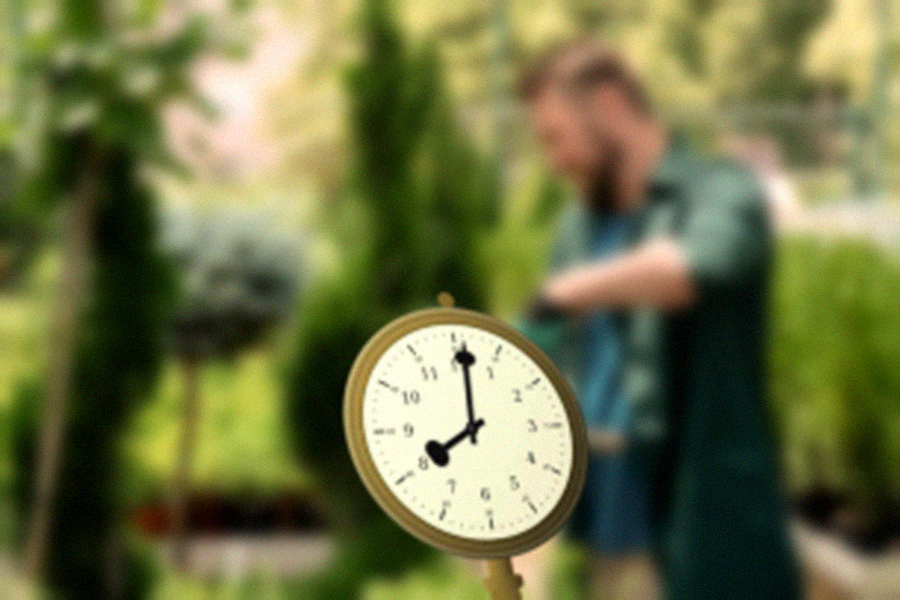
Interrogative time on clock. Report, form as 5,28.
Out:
8,01
